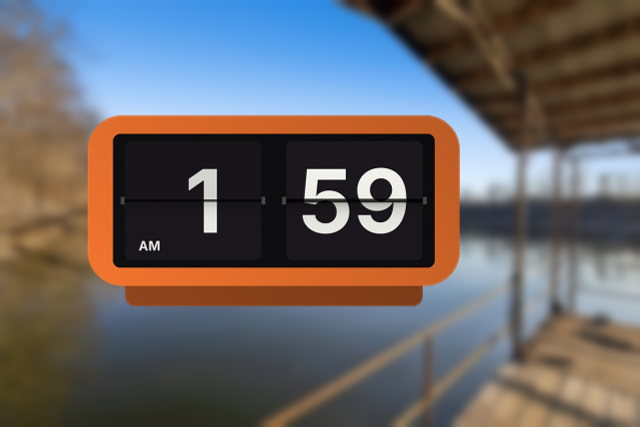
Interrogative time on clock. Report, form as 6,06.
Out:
1,59
